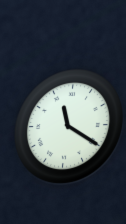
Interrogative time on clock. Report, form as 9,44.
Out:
11,20
